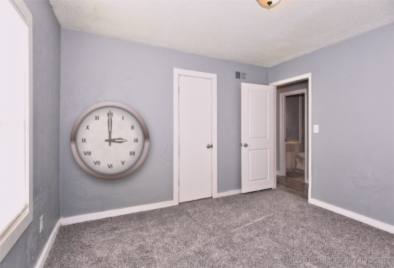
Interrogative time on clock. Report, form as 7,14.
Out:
3,00
